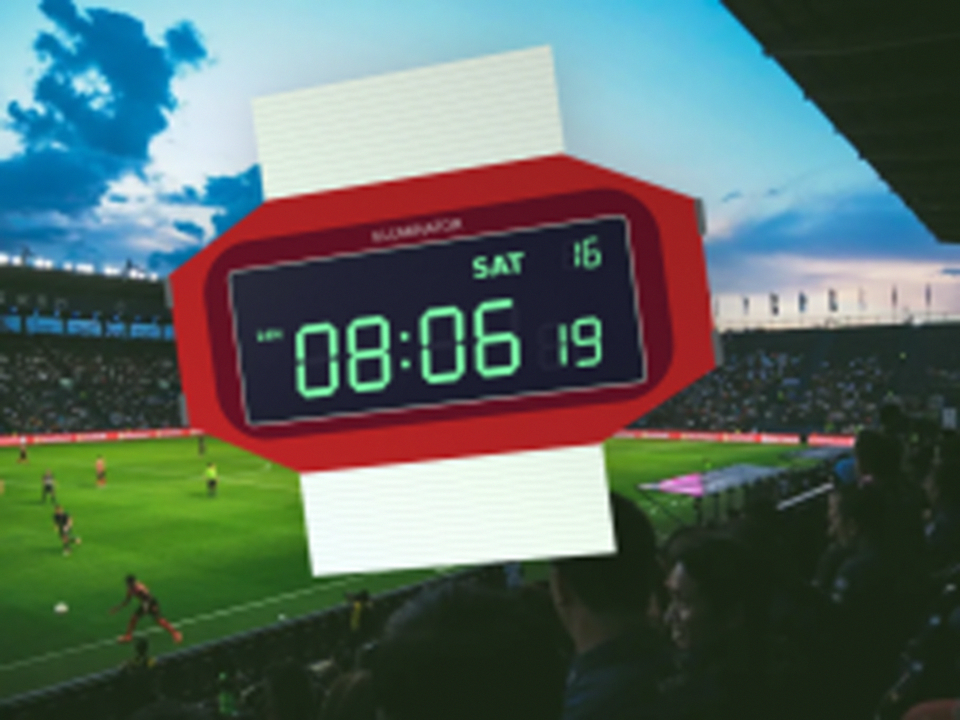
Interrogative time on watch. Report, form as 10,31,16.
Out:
8,06,19
